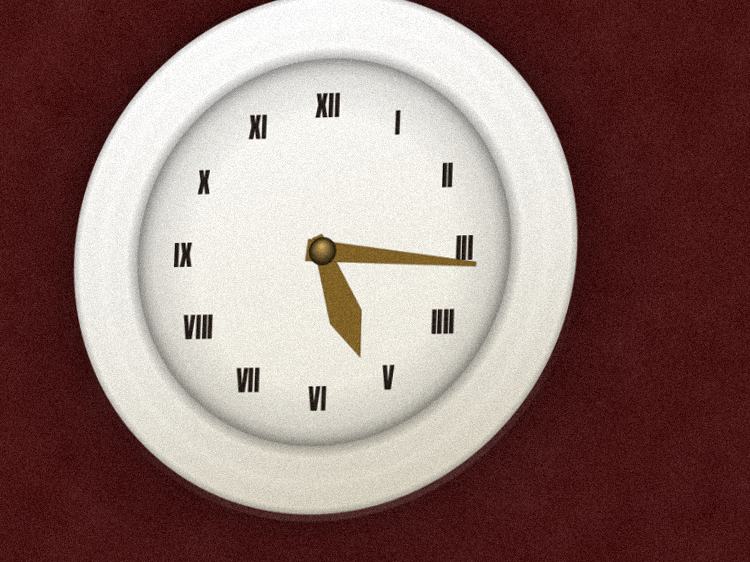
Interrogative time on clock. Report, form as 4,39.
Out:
5,16
